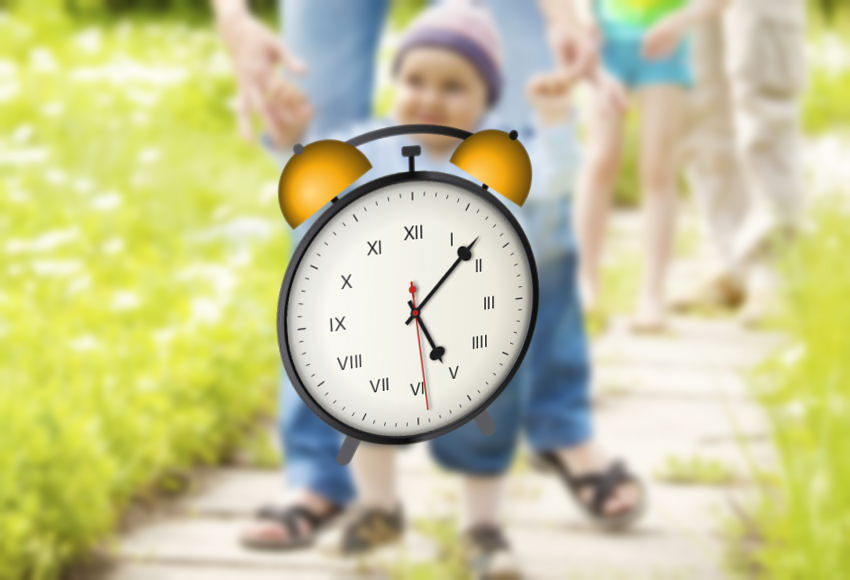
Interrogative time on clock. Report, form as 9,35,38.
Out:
5,07,29
